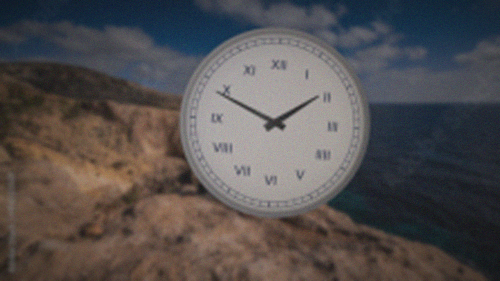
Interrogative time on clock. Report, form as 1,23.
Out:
1,49
